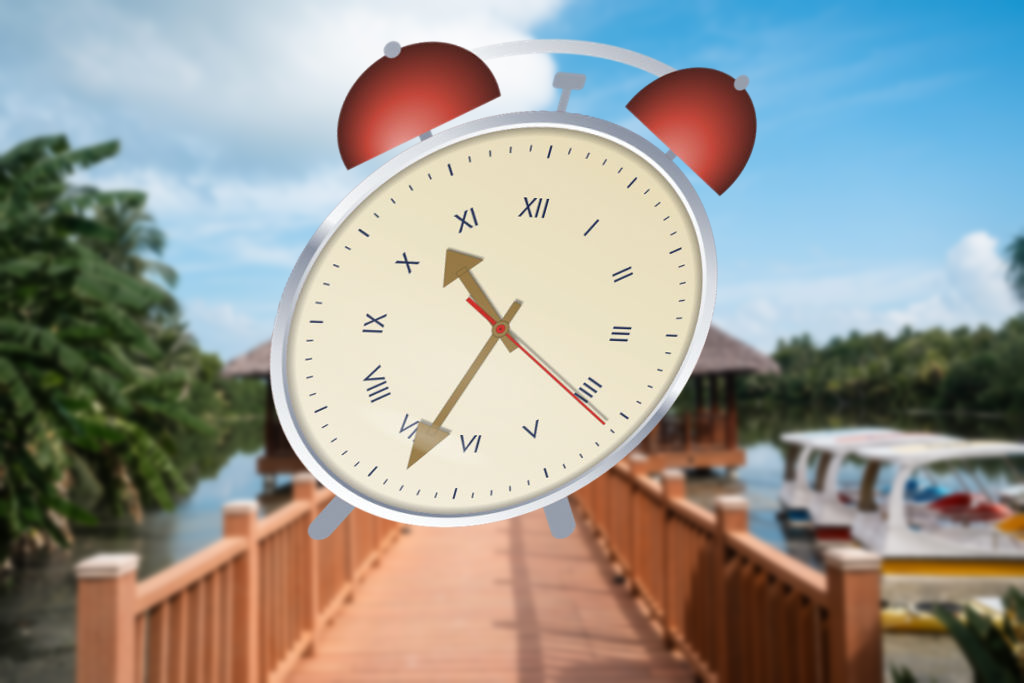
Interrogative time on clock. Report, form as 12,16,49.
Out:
10,33,21
